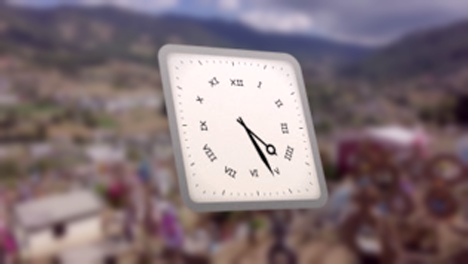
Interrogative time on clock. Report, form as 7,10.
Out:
4,26
